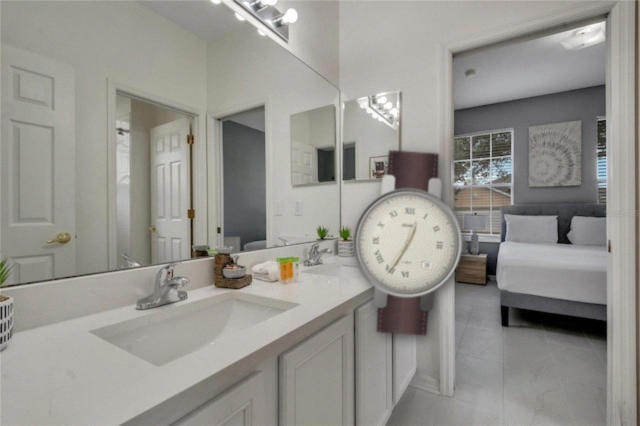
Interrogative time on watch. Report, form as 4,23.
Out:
12,35
